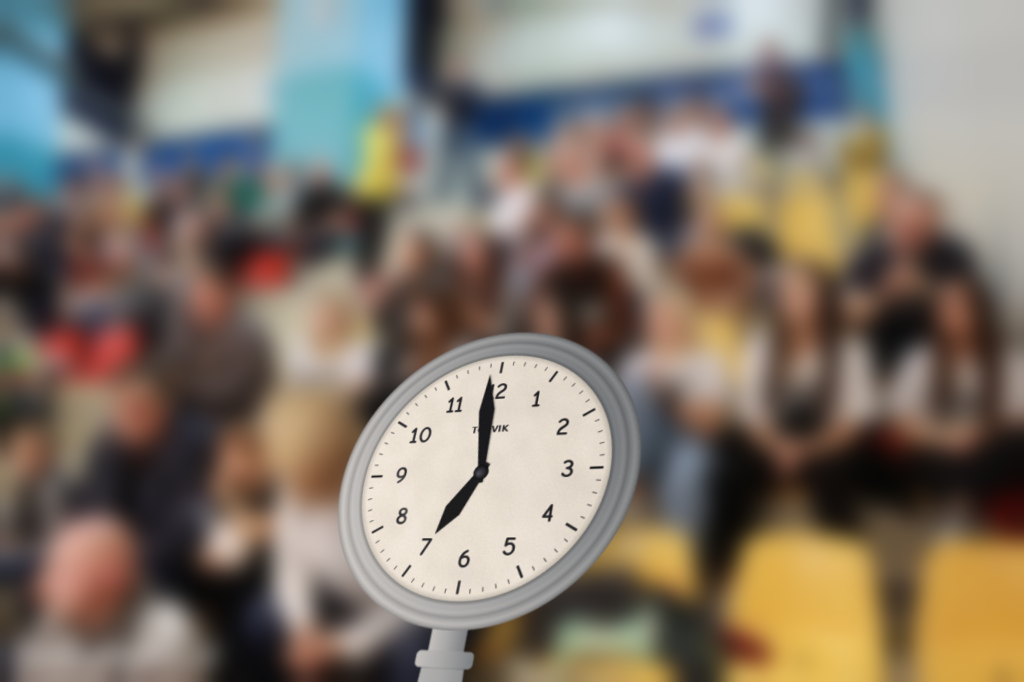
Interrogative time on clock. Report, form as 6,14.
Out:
6,59
